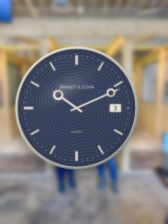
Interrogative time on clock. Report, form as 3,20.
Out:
10,11
